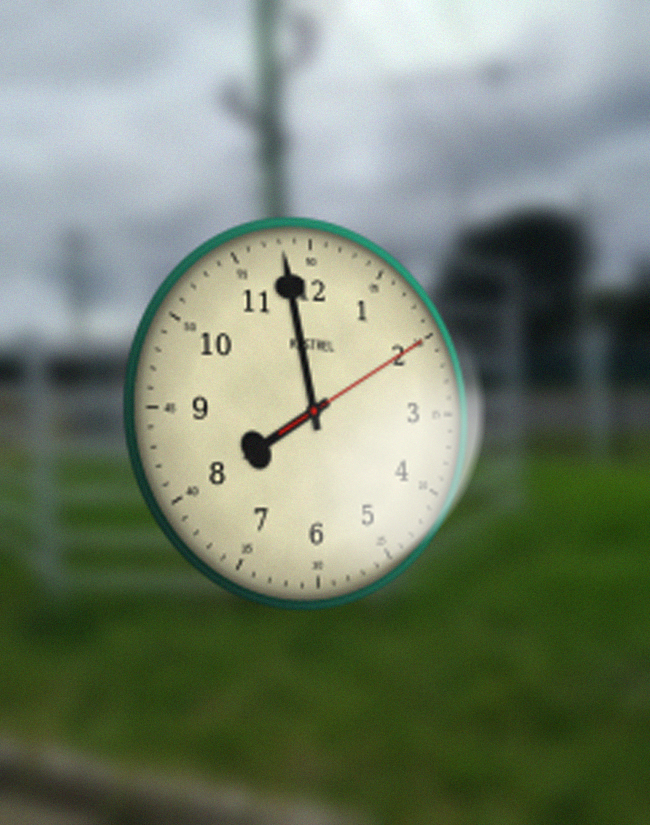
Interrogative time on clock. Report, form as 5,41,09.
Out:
7,58,10
